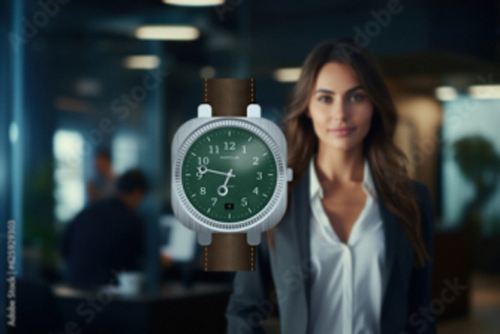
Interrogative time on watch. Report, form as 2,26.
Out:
6,47
